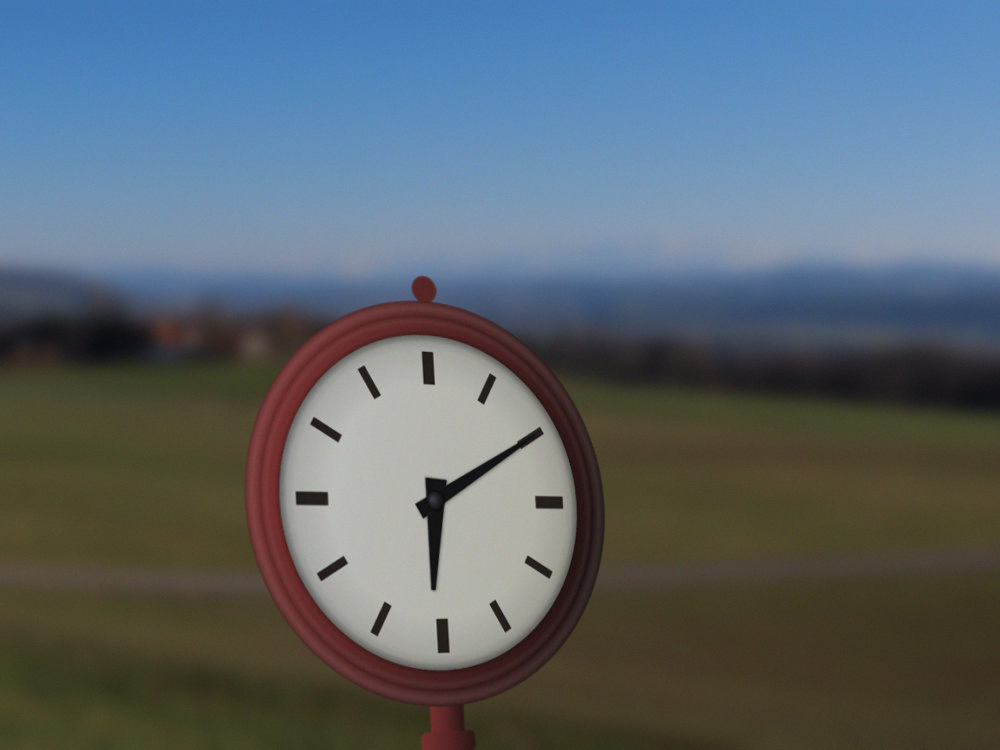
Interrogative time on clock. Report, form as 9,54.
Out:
6,10
